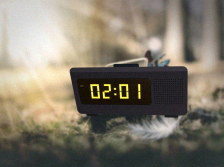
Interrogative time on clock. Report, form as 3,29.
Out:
2,01
